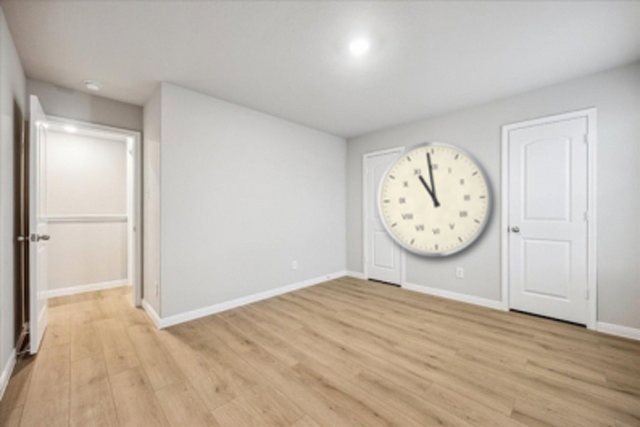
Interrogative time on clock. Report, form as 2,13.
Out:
10,59
